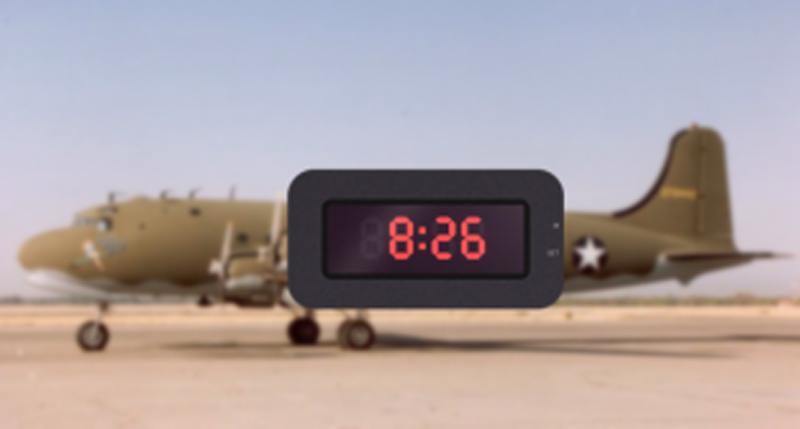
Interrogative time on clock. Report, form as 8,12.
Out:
8,26
